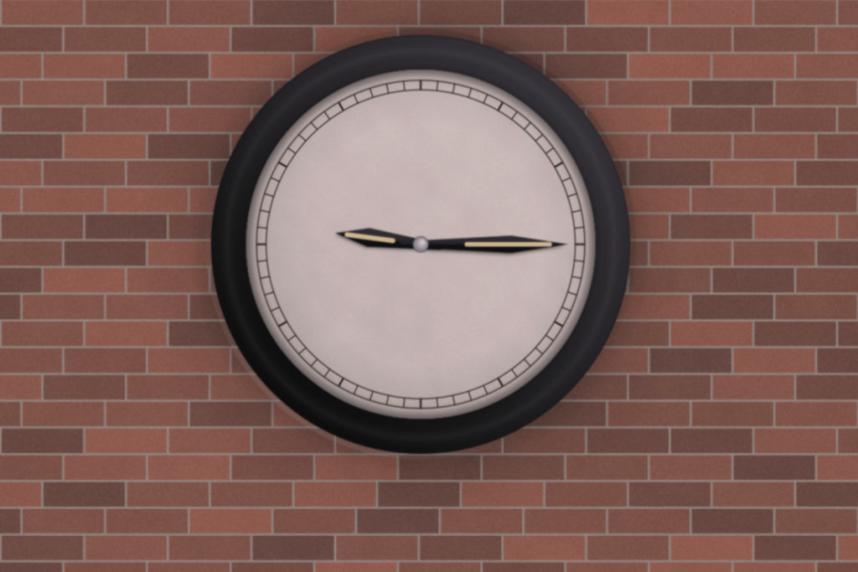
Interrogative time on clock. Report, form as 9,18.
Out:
9,15
